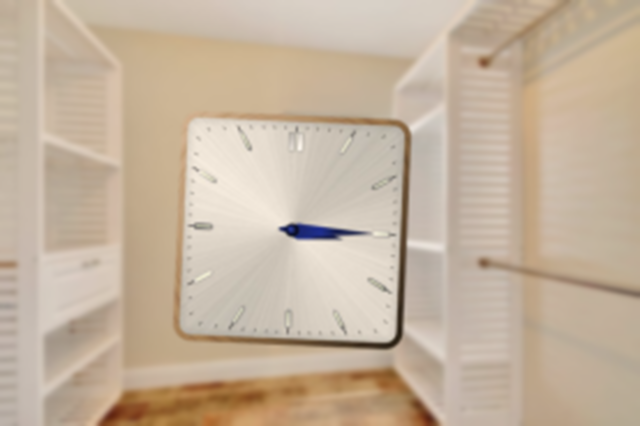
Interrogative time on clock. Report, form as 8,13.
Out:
3,15
